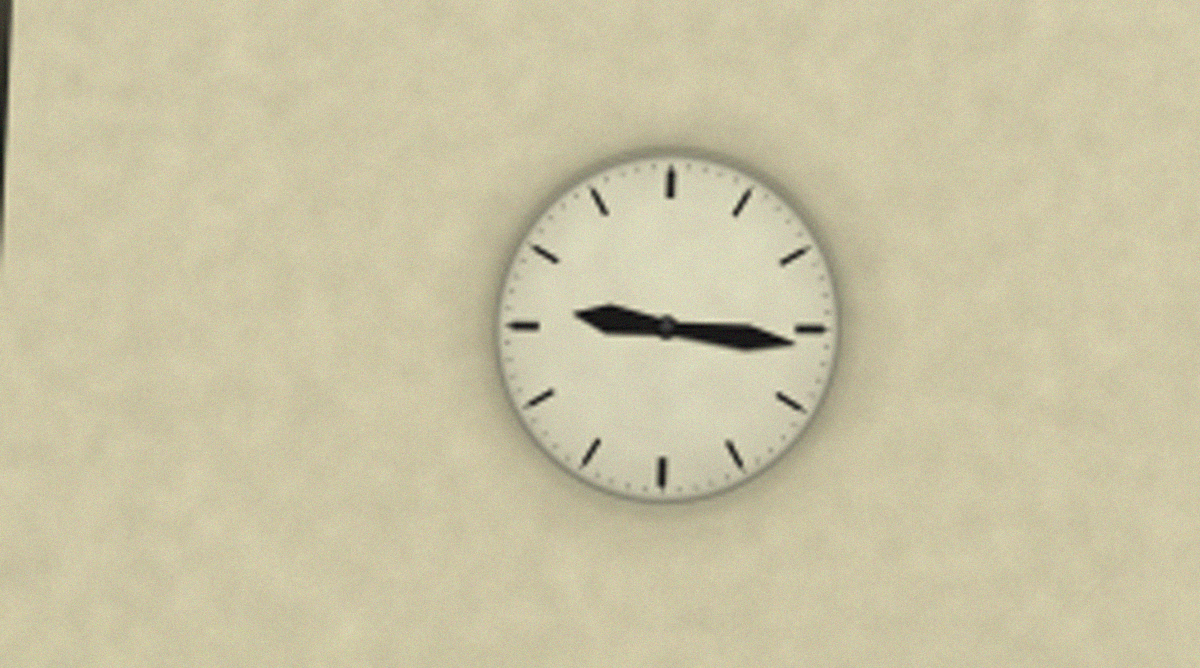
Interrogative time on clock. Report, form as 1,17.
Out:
9,16
